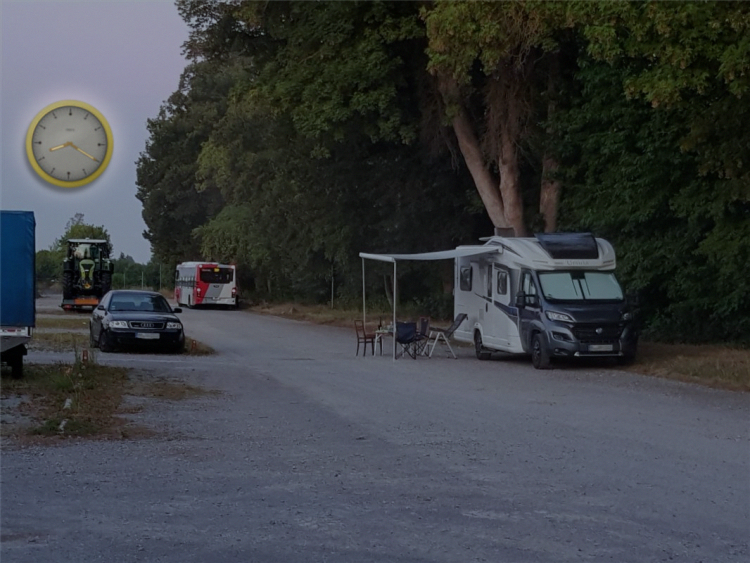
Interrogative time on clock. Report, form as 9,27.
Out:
8,20
